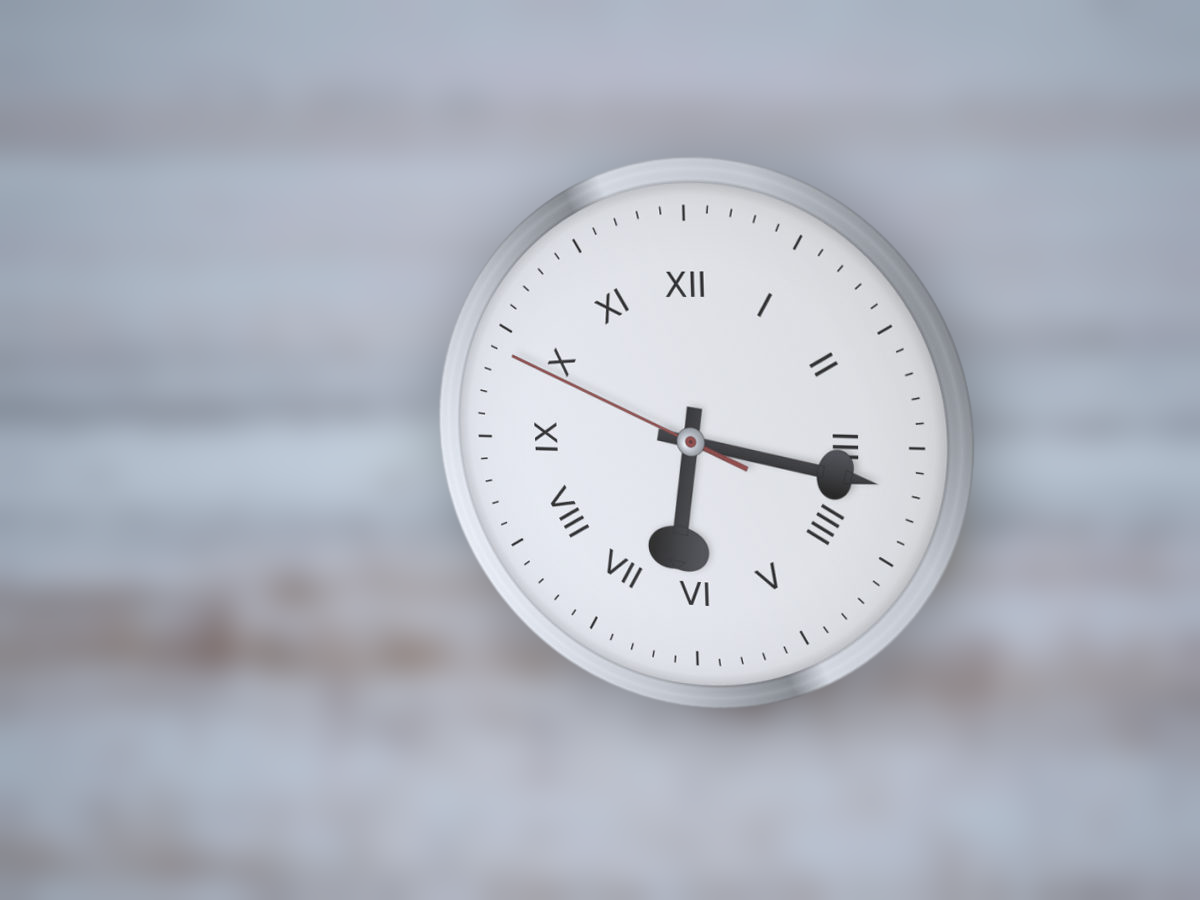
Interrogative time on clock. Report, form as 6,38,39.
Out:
6,16,49
